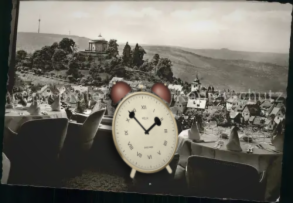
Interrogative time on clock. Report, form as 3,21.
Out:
1,53
